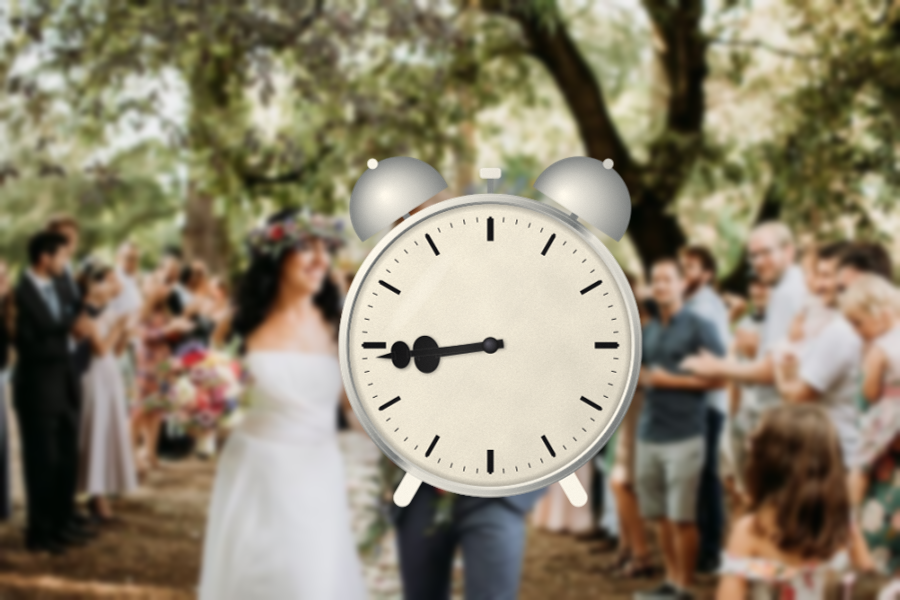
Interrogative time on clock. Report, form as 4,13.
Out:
8,44
